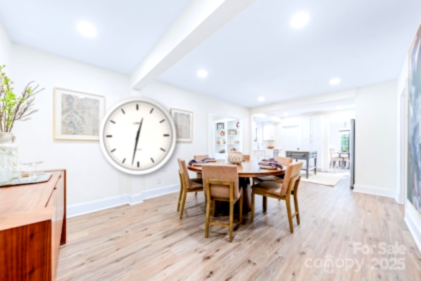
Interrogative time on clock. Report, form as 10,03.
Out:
12,32
